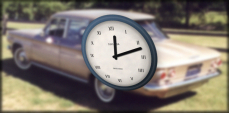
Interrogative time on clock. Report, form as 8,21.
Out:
12,12
